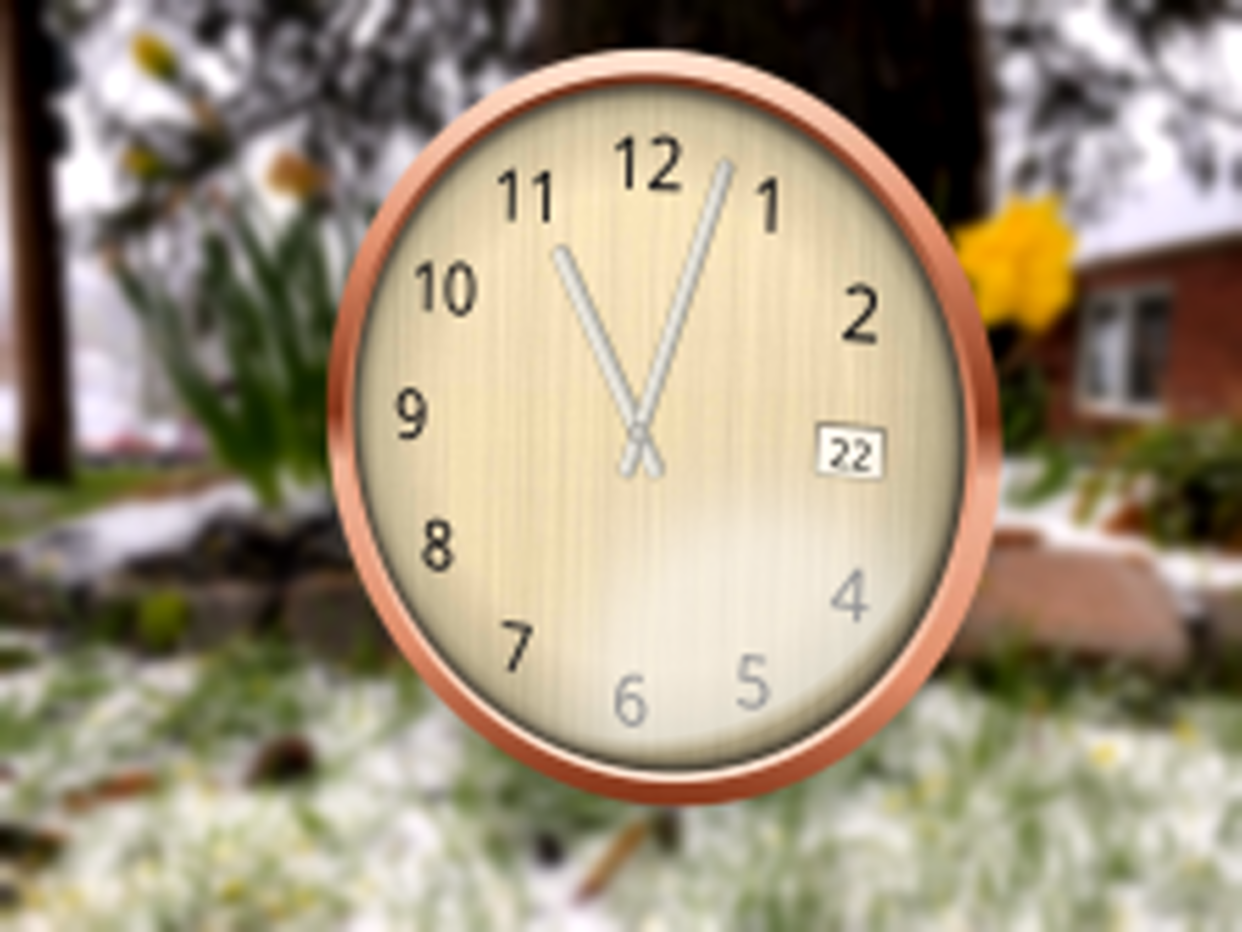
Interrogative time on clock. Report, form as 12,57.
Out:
11,03
